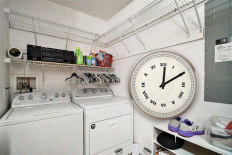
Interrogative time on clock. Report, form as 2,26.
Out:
12,10
